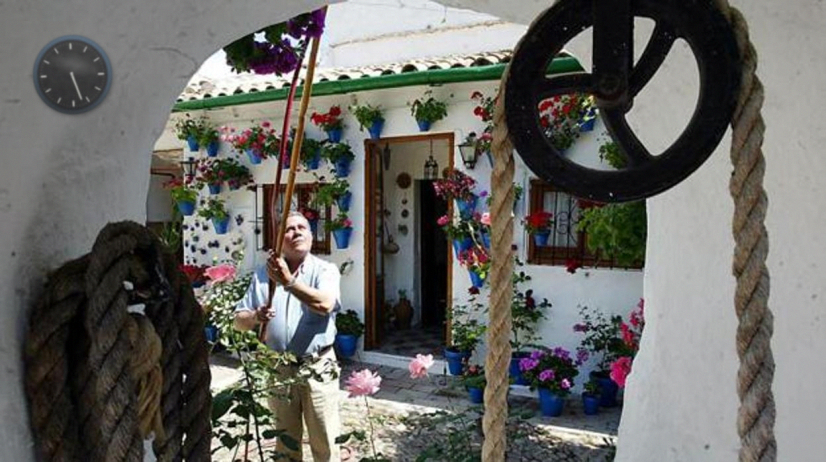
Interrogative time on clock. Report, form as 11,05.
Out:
5,27
